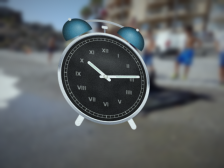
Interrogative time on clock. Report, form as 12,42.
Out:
10,14
